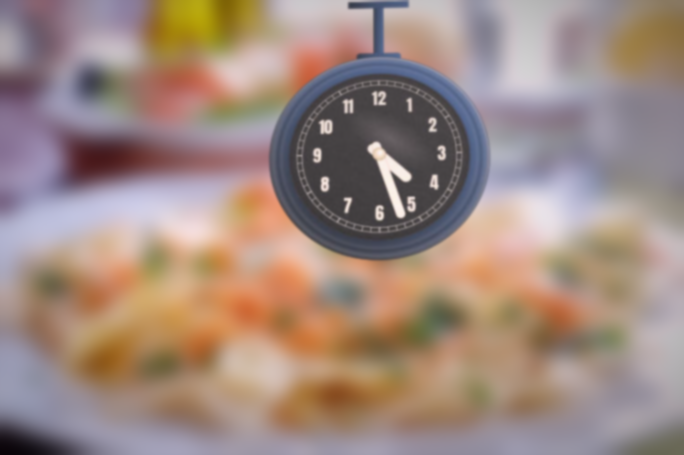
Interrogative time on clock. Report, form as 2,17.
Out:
4,27
